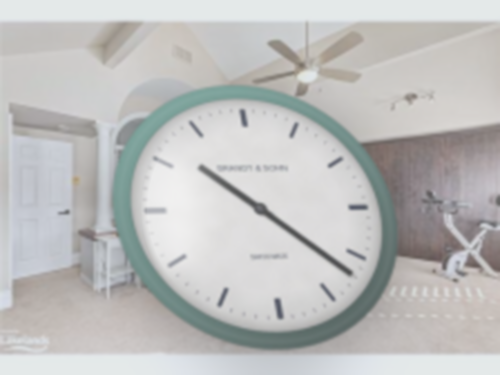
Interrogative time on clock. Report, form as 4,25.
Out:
10,22
